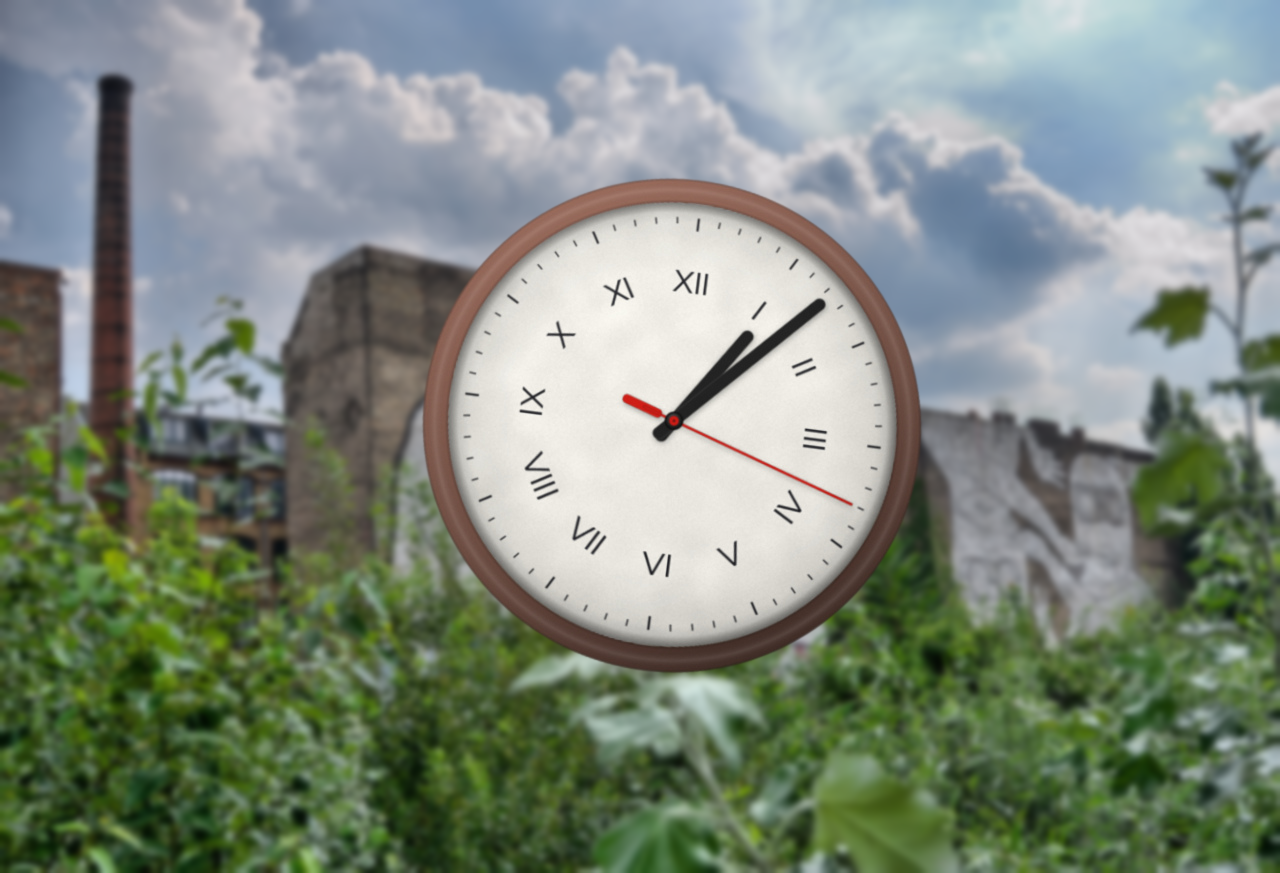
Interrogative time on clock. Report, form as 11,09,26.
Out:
1,07,18
